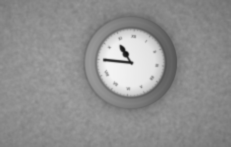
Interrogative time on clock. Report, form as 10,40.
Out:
10,45
